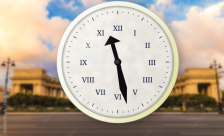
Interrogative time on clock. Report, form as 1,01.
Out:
11,28
